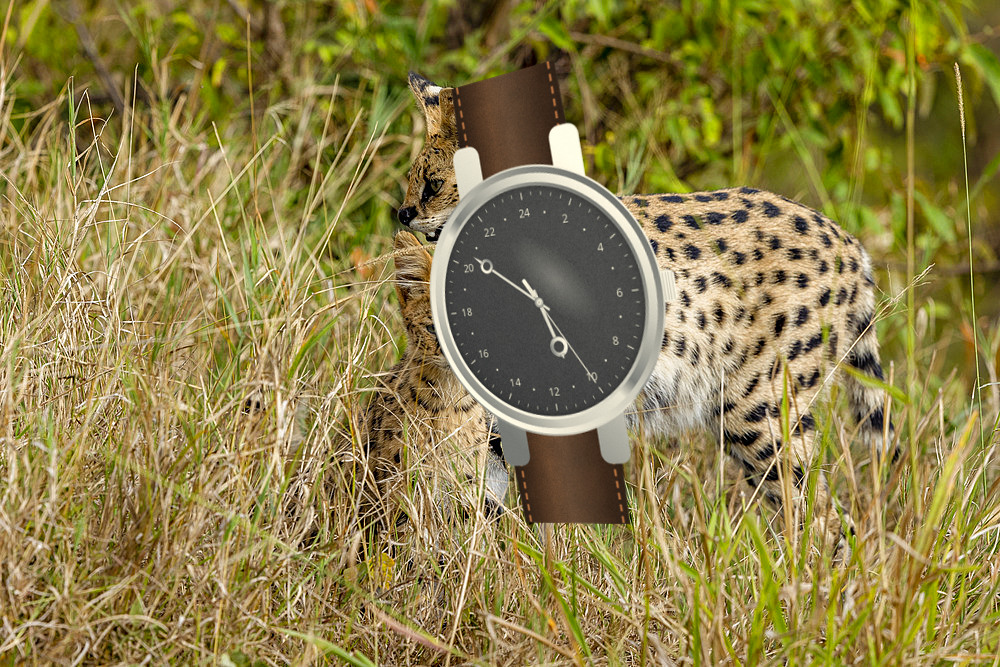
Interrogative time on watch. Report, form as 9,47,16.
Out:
10,51,25
